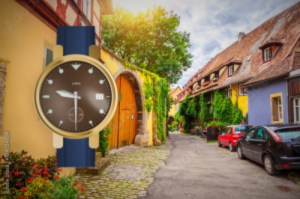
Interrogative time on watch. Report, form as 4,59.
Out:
9,30
